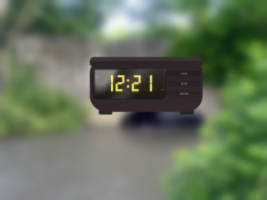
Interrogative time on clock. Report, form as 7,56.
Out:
12,21
